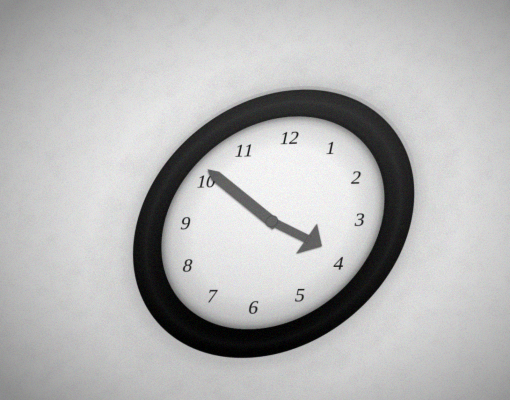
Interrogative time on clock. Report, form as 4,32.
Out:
3,51
